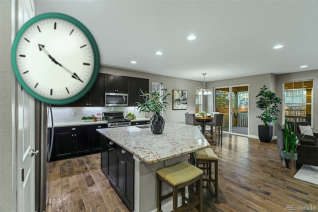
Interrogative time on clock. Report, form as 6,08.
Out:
10,20
